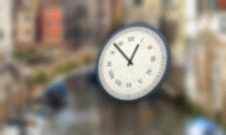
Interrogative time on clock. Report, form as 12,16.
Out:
12,53
